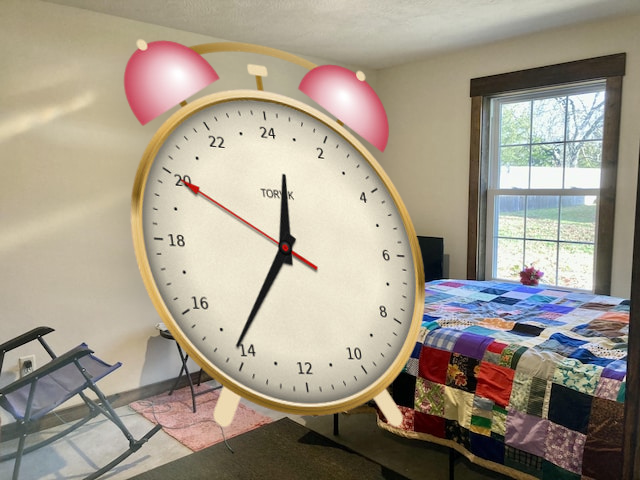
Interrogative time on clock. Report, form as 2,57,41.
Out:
0,35,50
